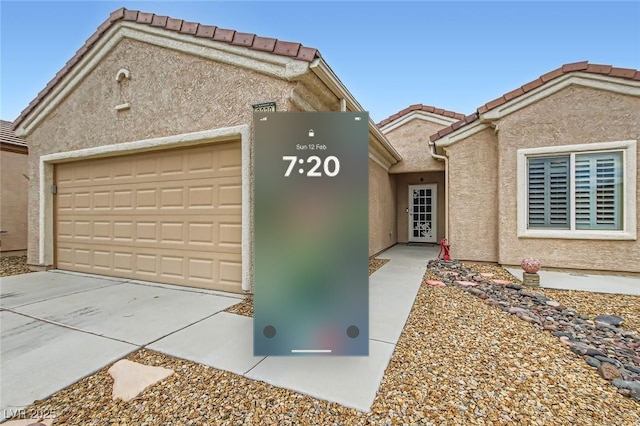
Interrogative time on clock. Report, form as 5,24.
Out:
7,20
